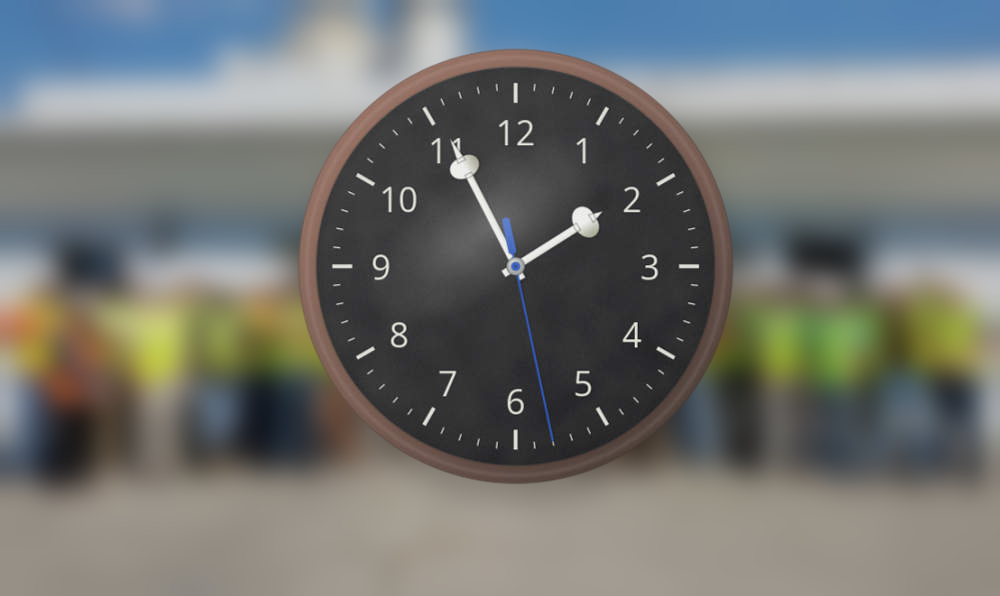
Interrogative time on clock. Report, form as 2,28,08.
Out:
1,55,28
